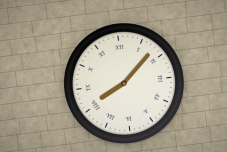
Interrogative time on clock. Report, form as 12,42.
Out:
8,08
